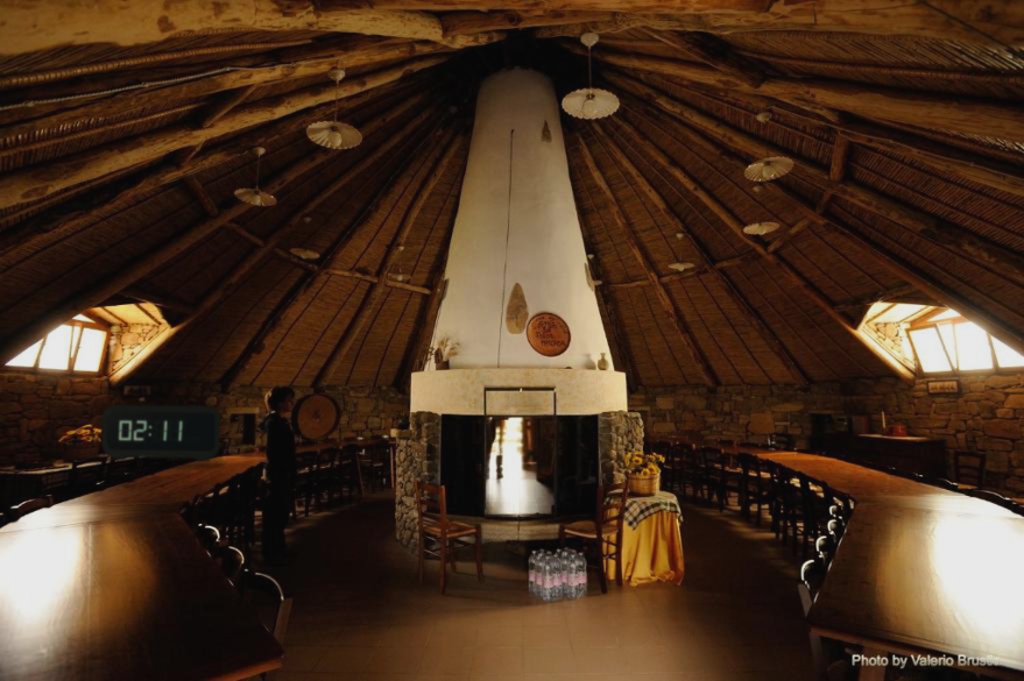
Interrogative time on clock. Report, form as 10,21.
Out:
2,11
